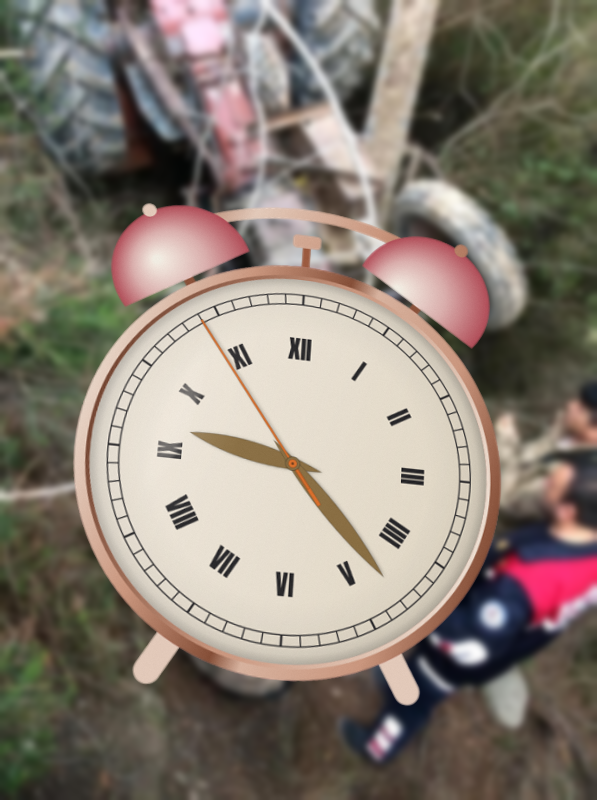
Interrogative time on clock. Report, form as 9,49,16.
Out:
9,22,54
